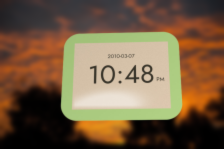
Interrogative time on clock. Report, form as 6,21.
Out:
10,48
